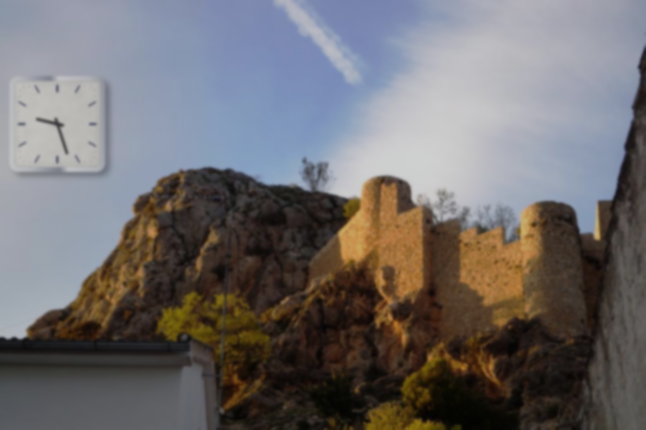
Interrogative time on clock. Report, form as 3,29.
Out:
9,27
